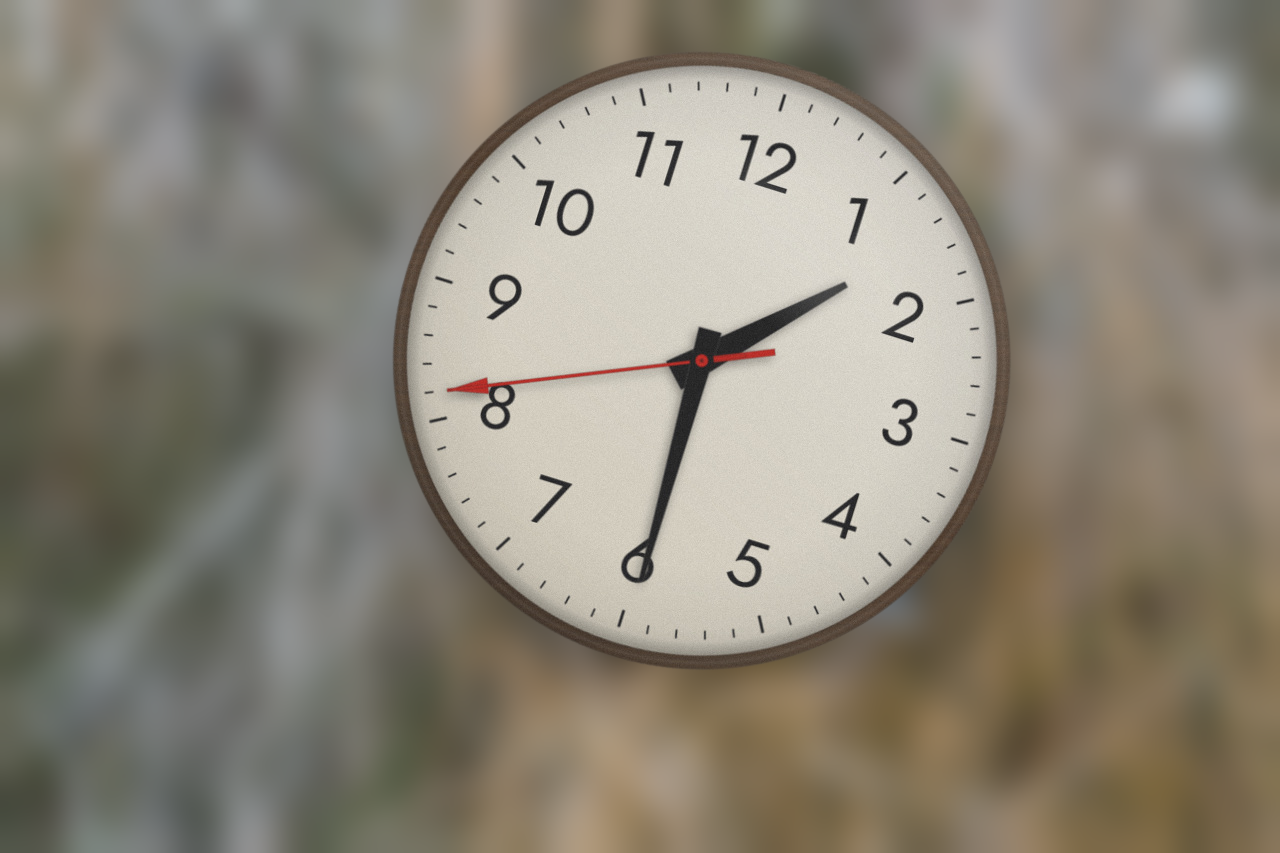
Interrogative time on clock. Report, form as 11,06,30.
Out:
1,29,41
